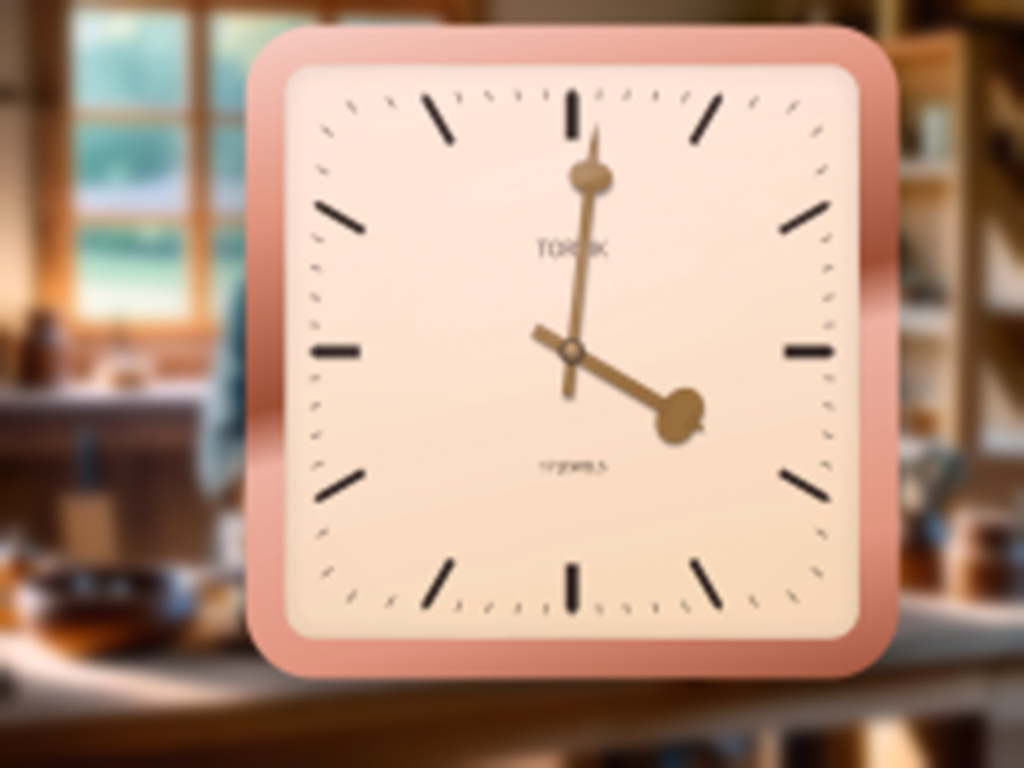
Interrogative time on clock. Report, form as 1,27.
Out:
4,01
